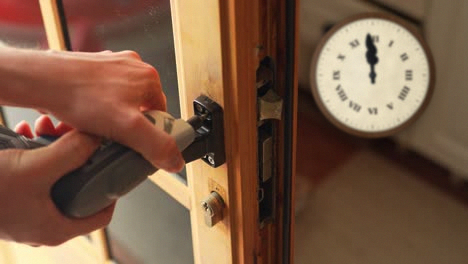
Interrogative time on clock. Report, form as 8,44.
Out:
11,59
